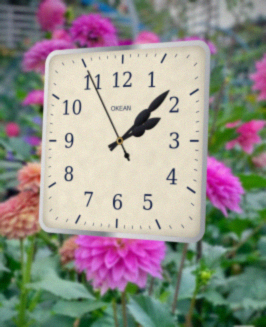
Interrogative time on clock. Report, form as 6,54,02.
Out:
2,07,55
